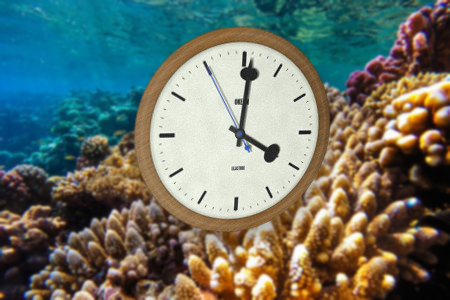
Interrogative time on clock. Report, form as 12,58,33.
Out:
4,00,55
